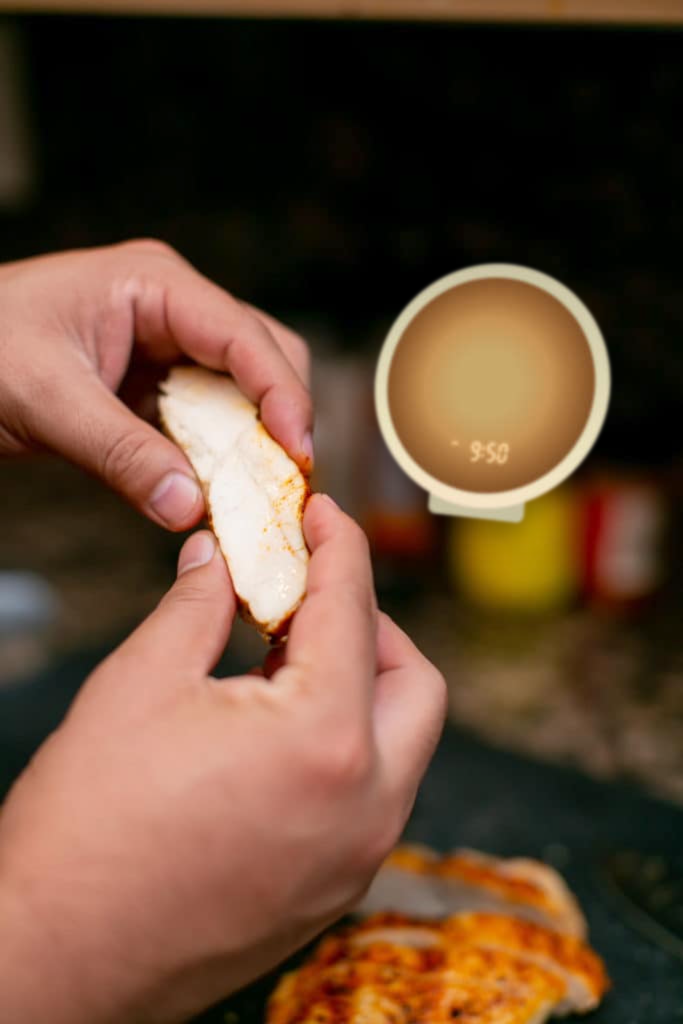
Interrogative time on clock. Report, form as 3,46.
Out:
9,50
